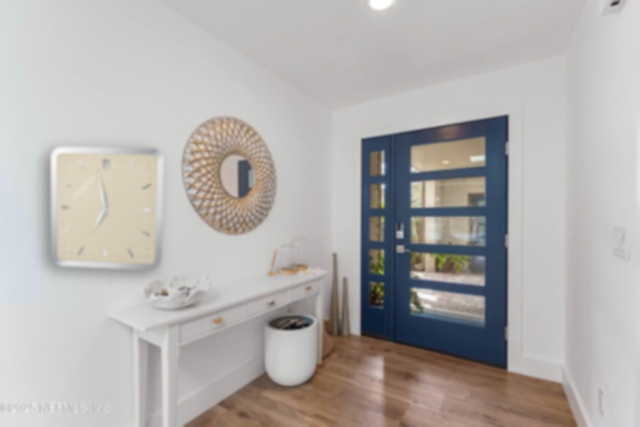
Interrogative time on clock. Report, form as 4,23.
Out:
6,58
